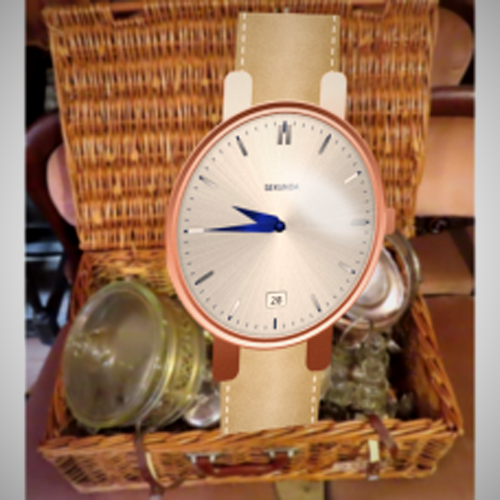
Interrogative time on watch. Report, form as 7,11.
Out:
9,45
